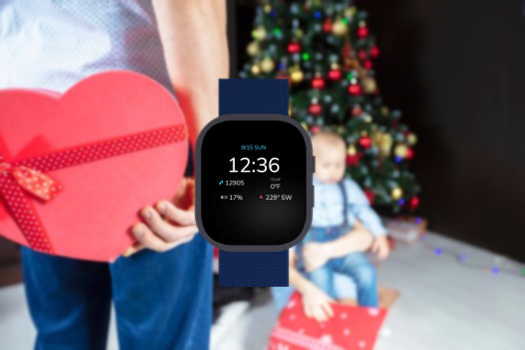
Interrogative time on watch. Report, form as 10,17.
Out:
12,36
